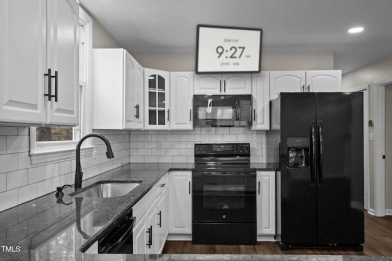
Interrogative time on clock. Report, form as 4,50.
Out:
9,27
